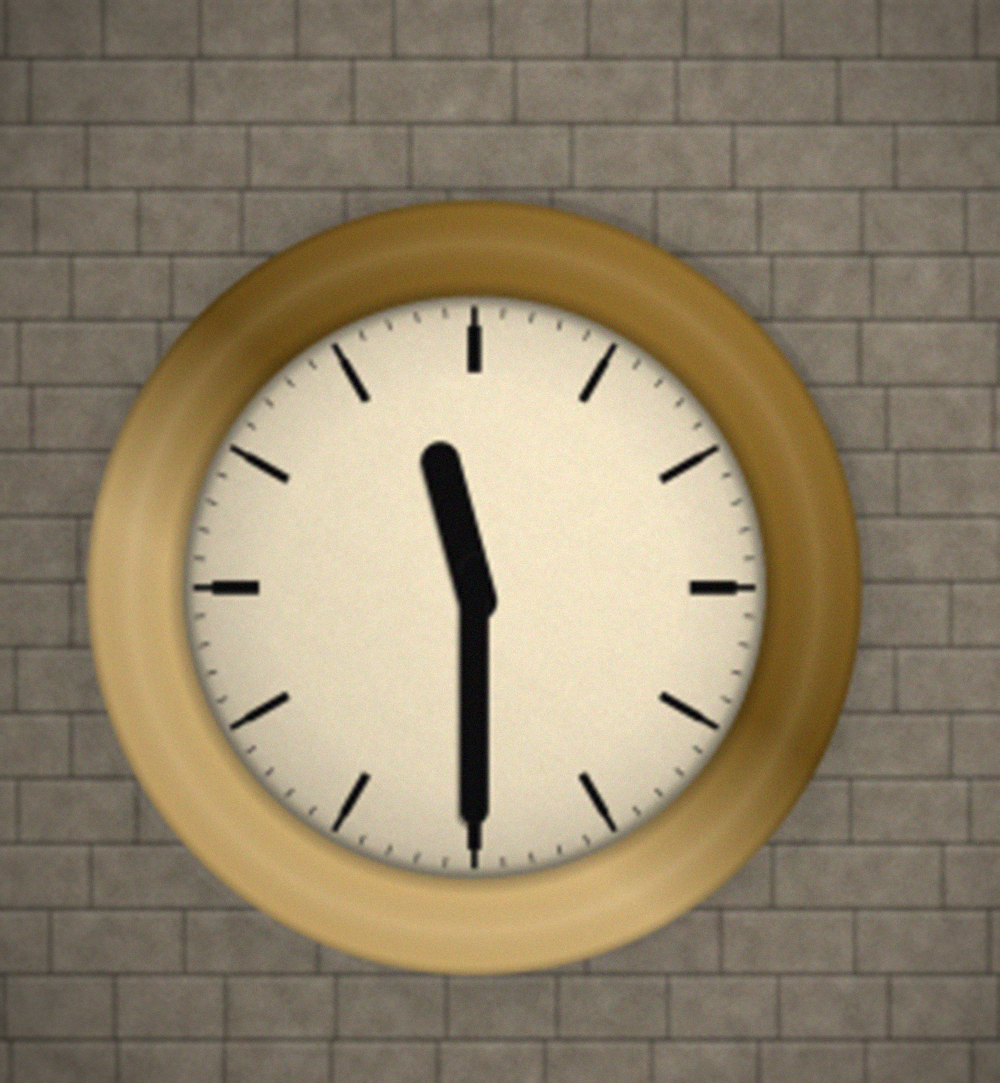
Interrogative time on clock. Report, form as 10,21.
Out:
11,30
